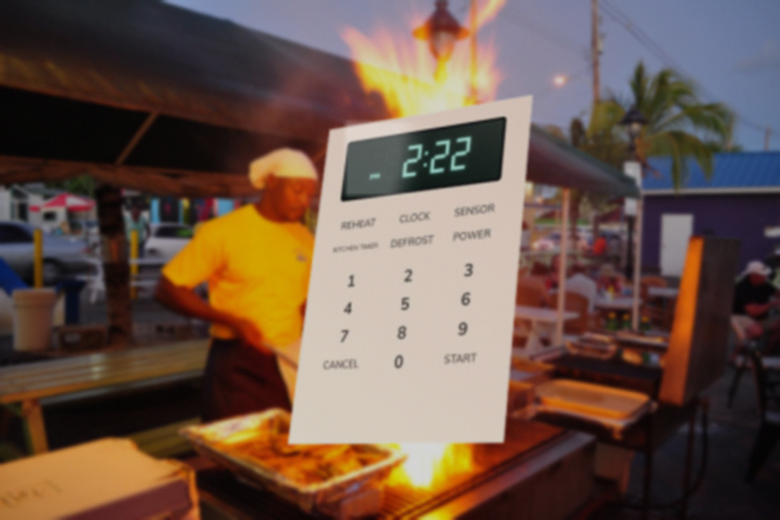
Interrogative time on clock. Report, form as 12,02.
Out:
2,22
